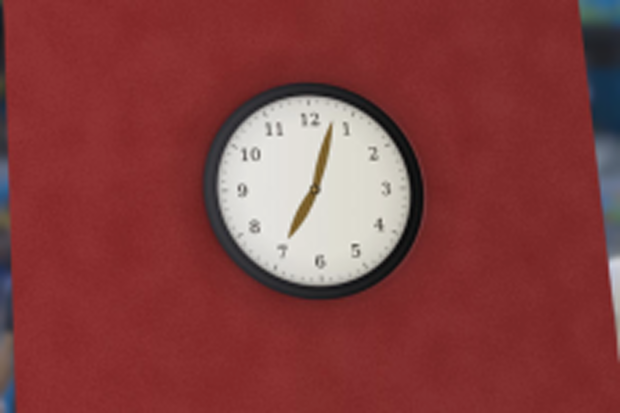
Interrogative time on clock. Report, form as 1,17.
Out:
7,03
